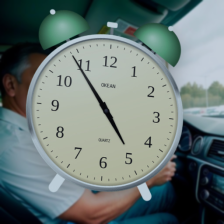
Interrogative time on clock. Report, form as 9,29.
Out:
4,54
